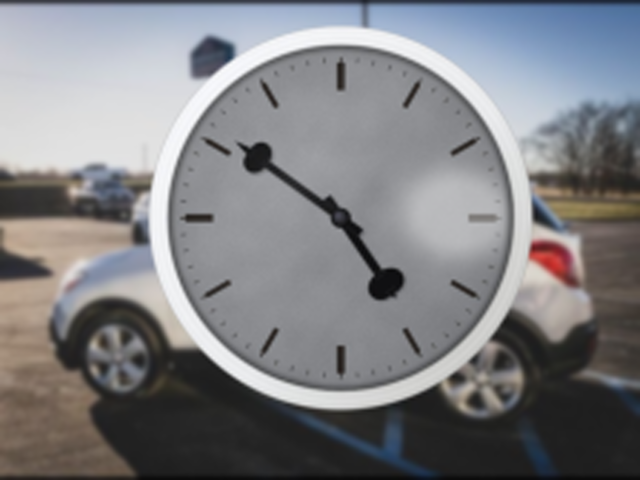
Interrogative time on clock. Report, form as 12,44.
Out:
4,51
